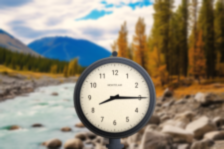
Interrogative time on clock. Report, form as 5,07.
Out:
8,15
